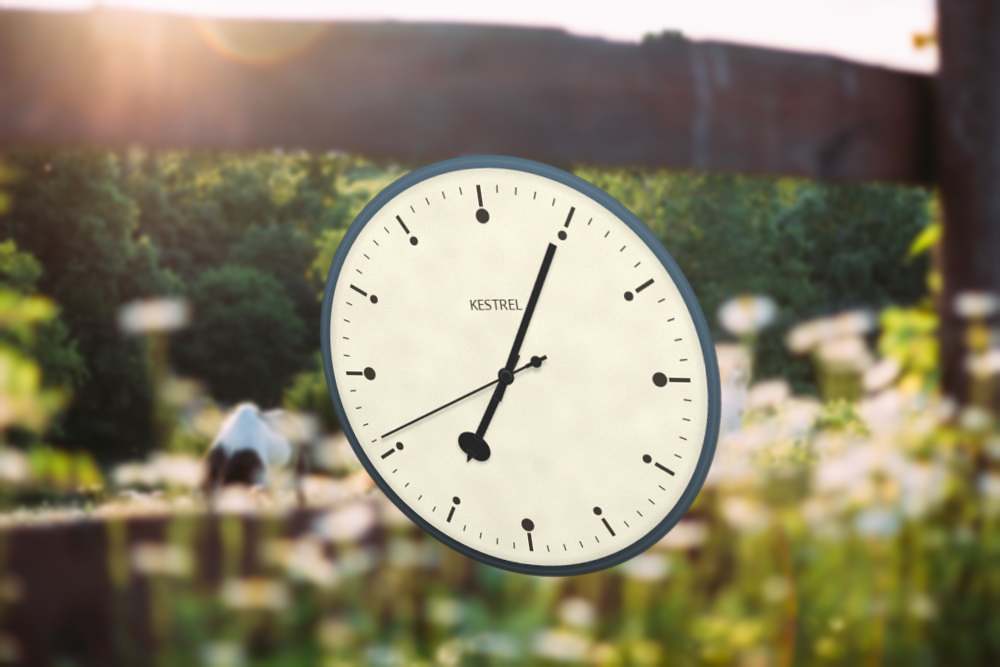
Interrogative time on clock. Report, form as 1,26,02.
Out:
7,04,41
